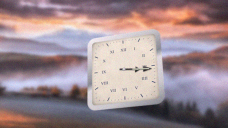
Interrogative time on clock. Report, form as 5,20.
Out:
3,16
